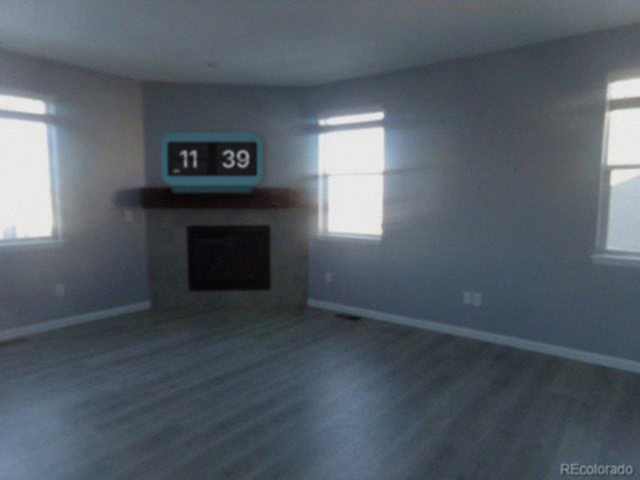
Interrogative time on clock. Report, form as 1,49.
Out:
11,39
